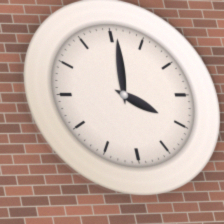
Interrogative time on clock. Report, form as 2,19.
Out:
4,01
